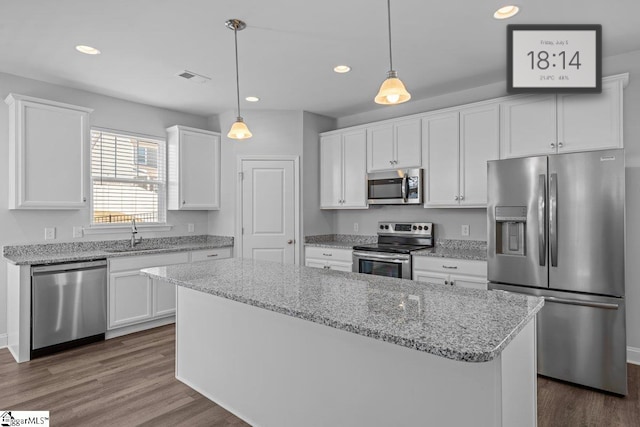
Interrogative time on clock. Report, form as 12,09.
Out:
18,14
